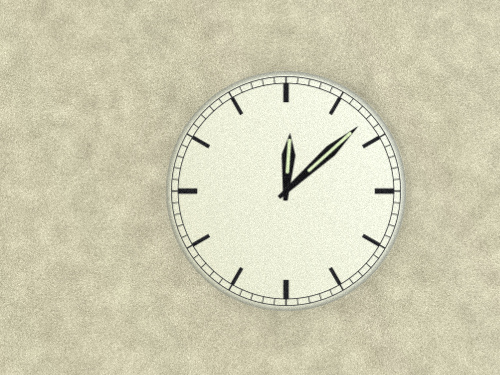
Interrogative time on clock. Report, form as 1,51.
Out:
12,08
